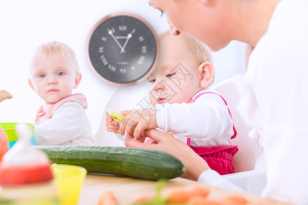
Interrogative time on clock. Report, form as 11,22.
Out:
12,54
